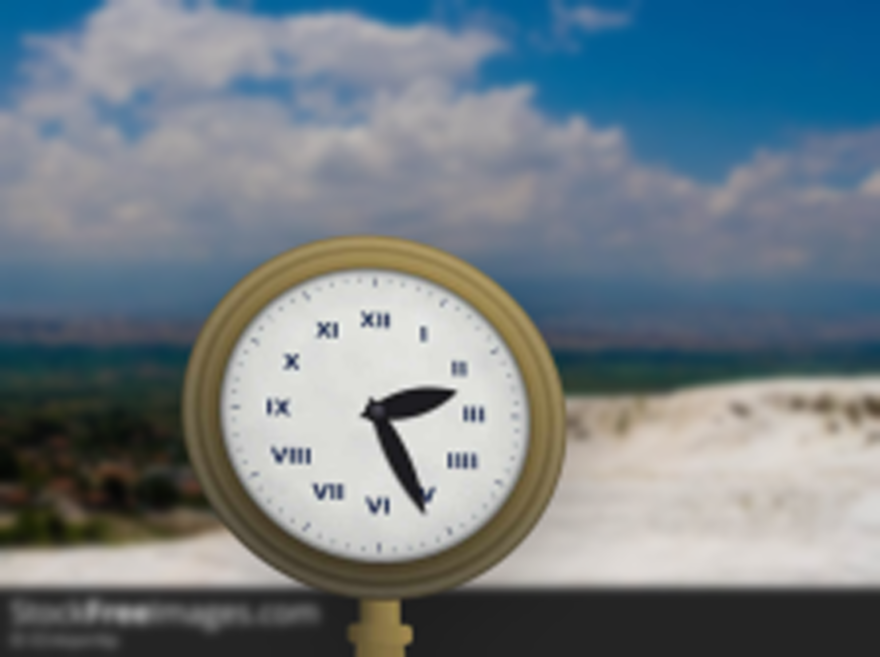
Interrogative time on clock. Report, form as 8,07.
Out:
2,26
